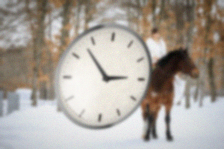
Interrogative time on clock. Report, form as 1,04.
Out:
2,53
